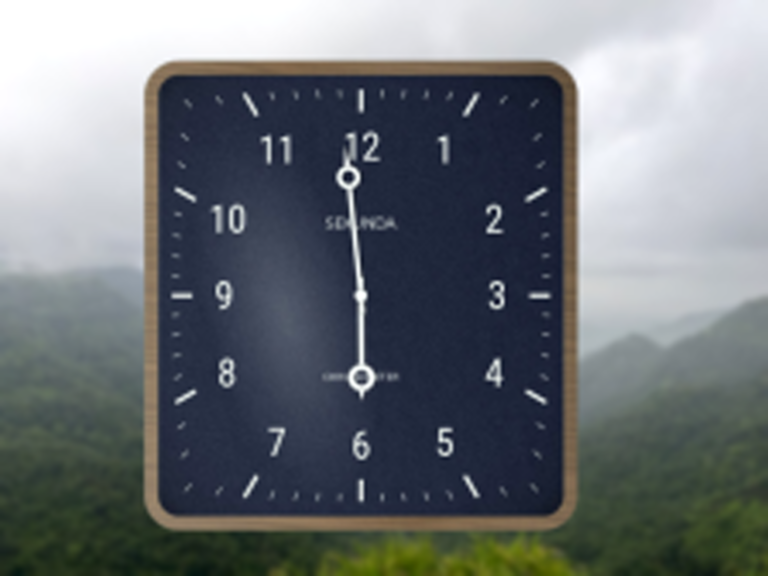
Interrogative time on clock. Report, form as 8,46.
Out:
5,59
